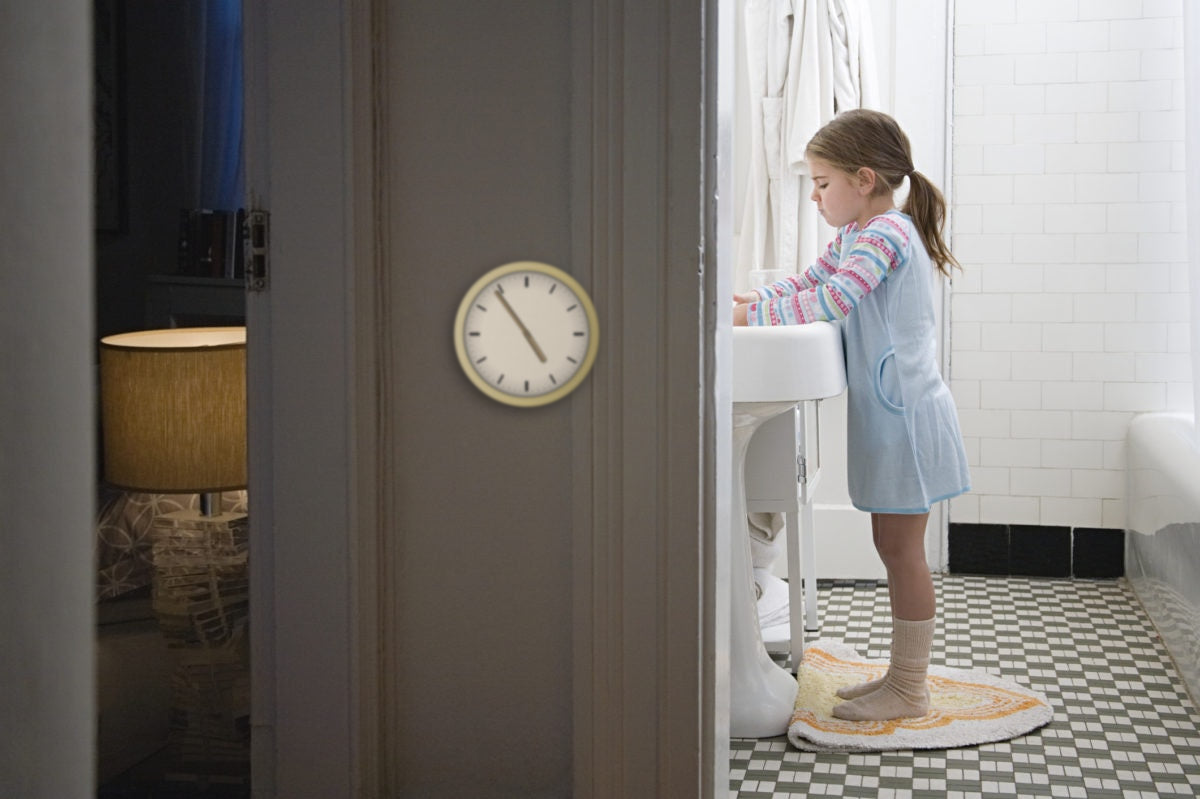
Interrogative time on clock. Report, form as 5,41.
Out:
4,54
